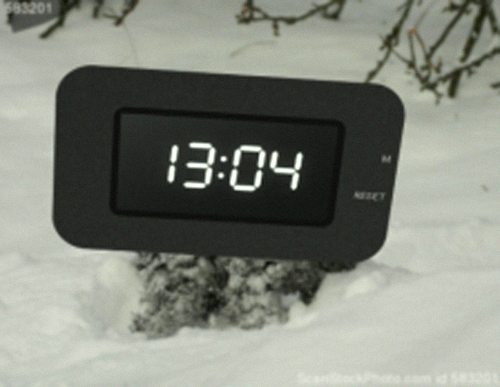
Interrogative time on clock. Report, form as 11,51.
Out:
13,04
